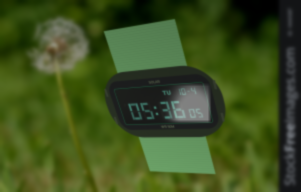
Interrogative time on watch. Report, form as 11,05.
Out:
5,36
